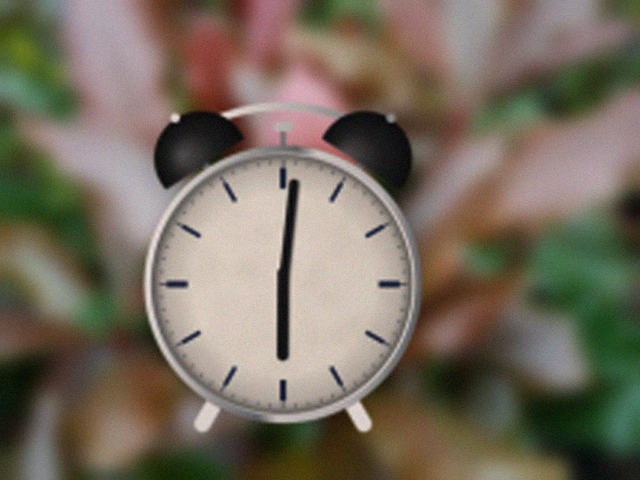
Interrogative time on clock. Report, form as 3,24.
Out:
6,01
